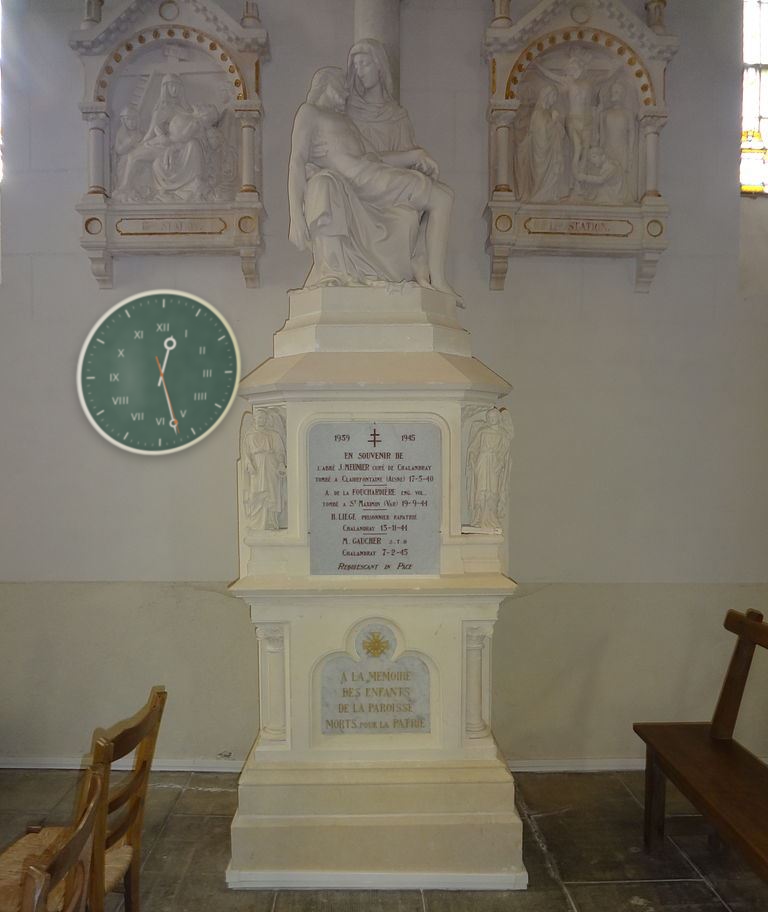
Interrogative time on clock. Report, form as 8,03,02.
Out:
12,27,27
